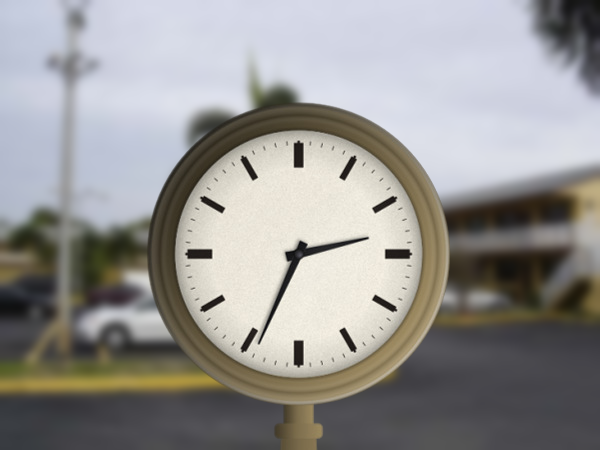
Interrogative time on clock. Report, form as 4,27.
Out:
2,34
